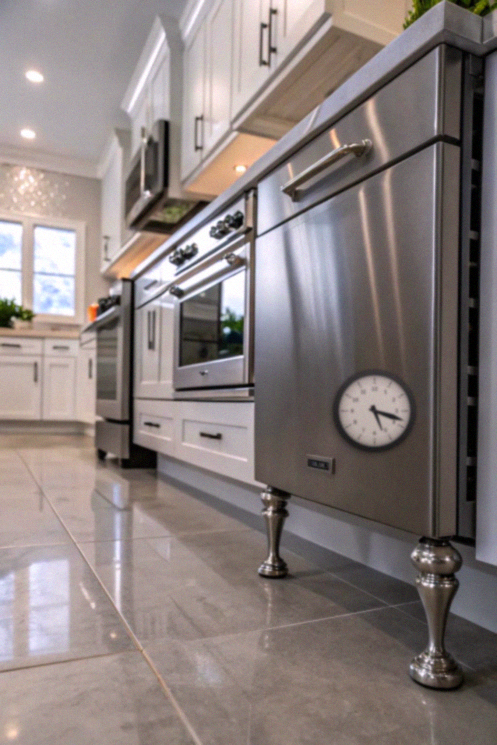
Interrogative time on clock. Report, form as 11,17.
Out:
5,18
